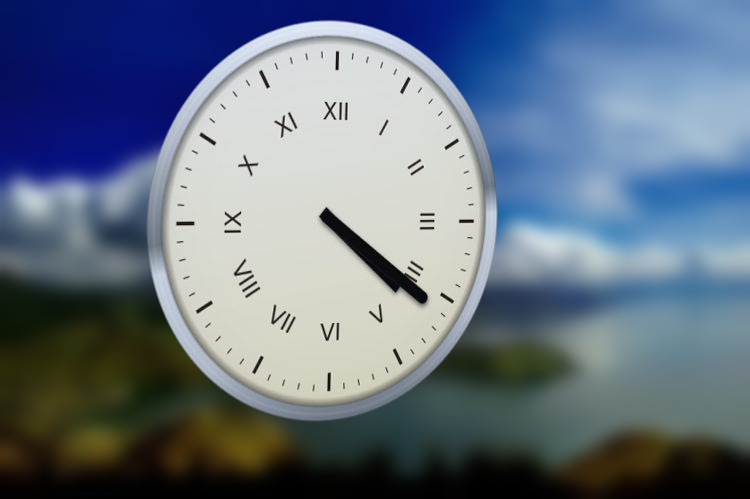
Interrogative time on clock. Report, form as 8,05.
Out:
4,21
